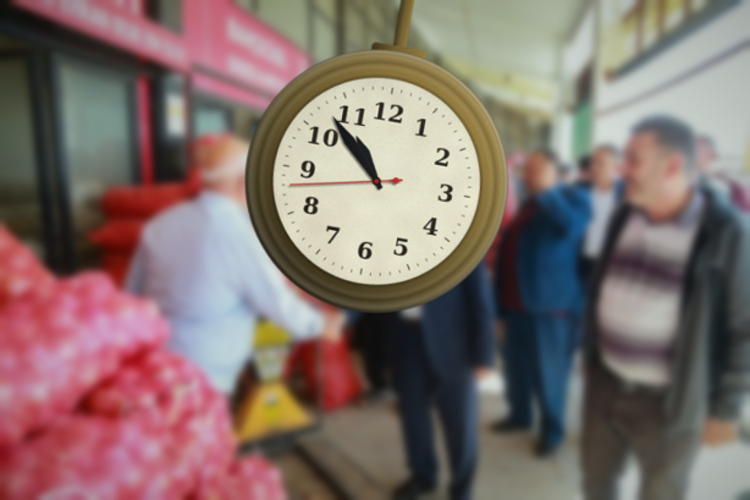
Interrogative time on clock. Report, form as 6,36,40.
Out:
10,52,43
